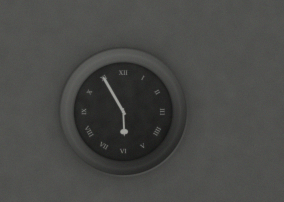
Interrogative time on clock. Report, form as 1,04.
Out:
5,55
